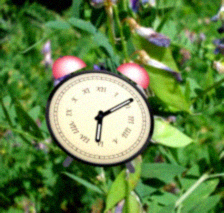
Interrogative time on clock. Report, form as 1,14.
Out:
6,09
